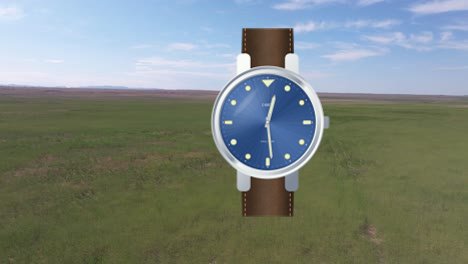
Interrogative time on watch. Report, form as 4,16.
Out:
12,29
